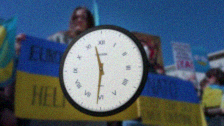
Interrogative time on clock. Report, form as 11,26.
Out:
11,31
